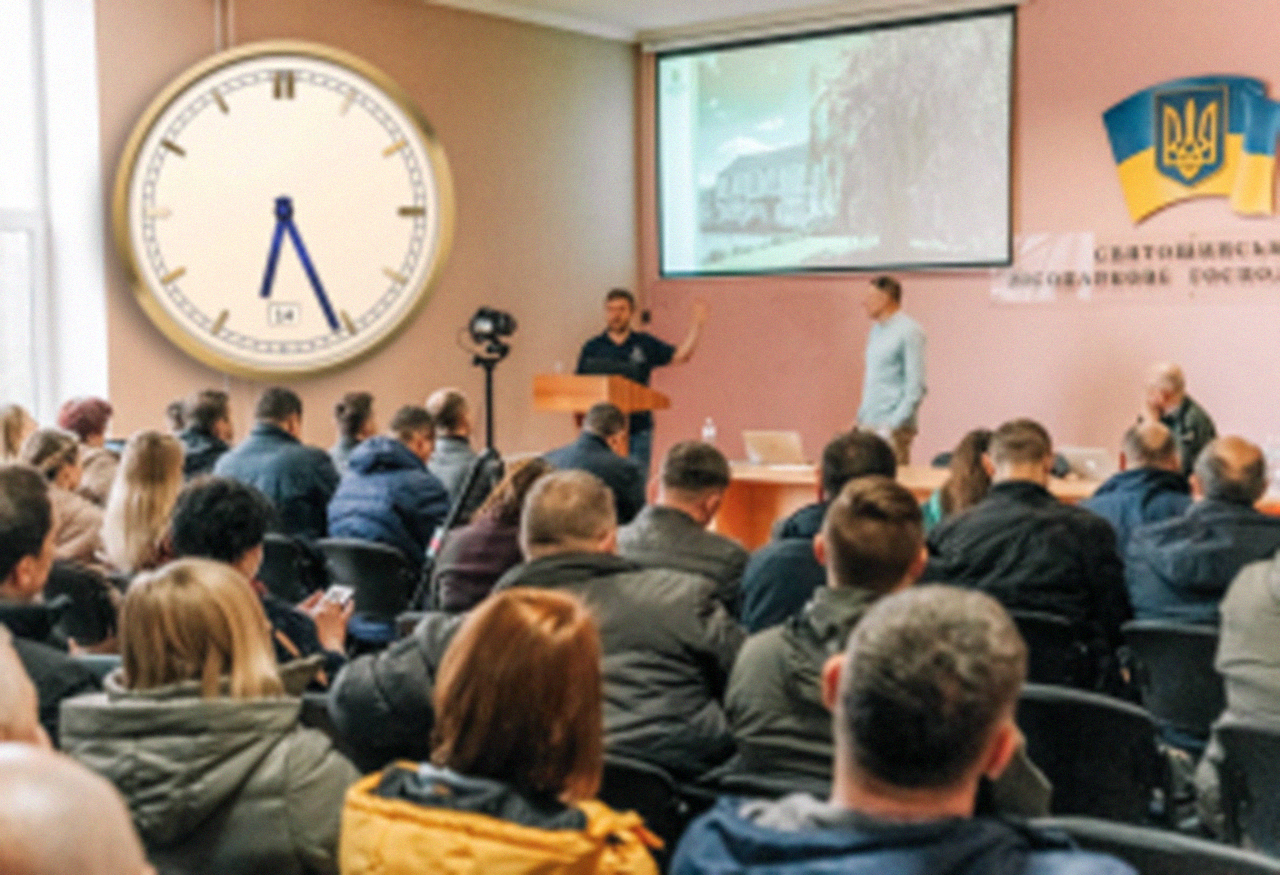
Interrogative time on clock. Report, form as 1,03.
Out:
6,26
